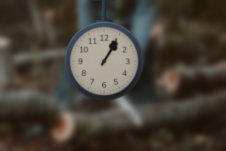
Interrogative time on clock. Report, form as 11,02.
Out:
1,05
